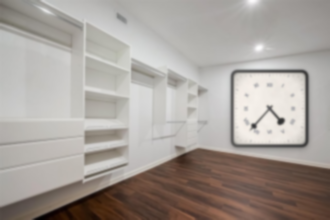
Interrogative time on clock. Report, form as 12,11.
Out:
4,37
